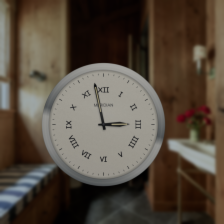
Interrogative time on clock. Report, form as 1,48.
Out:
2,58
